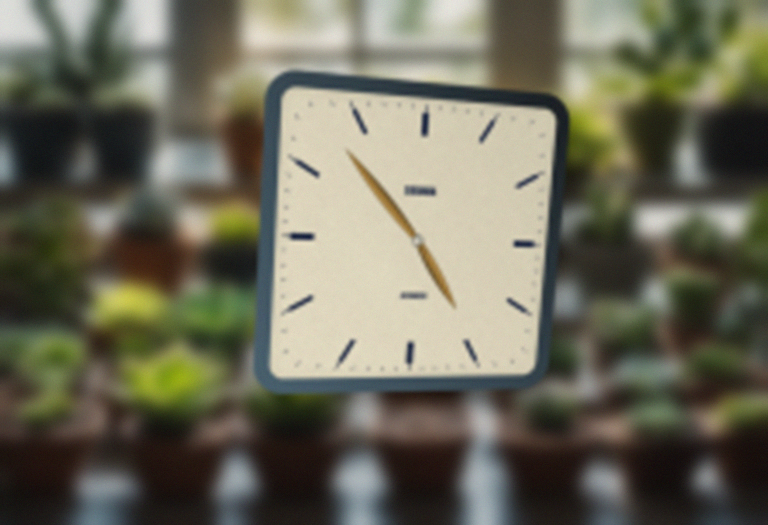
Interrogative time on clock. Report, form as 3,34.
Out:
4,53
